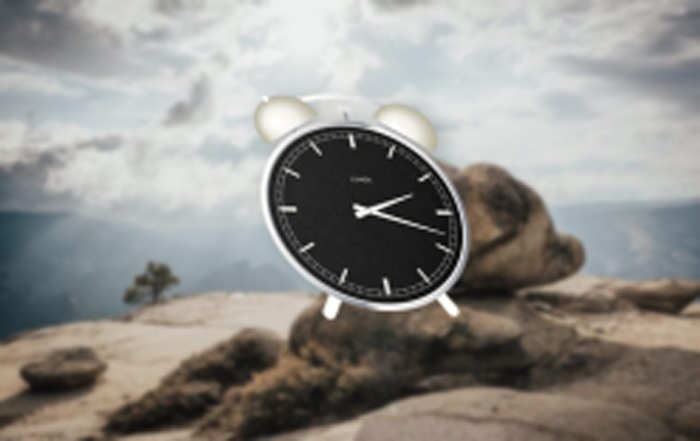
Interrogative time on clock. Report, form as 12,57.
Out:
2,18
